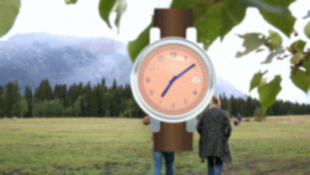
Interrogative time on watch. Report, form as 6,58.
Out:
7,09
